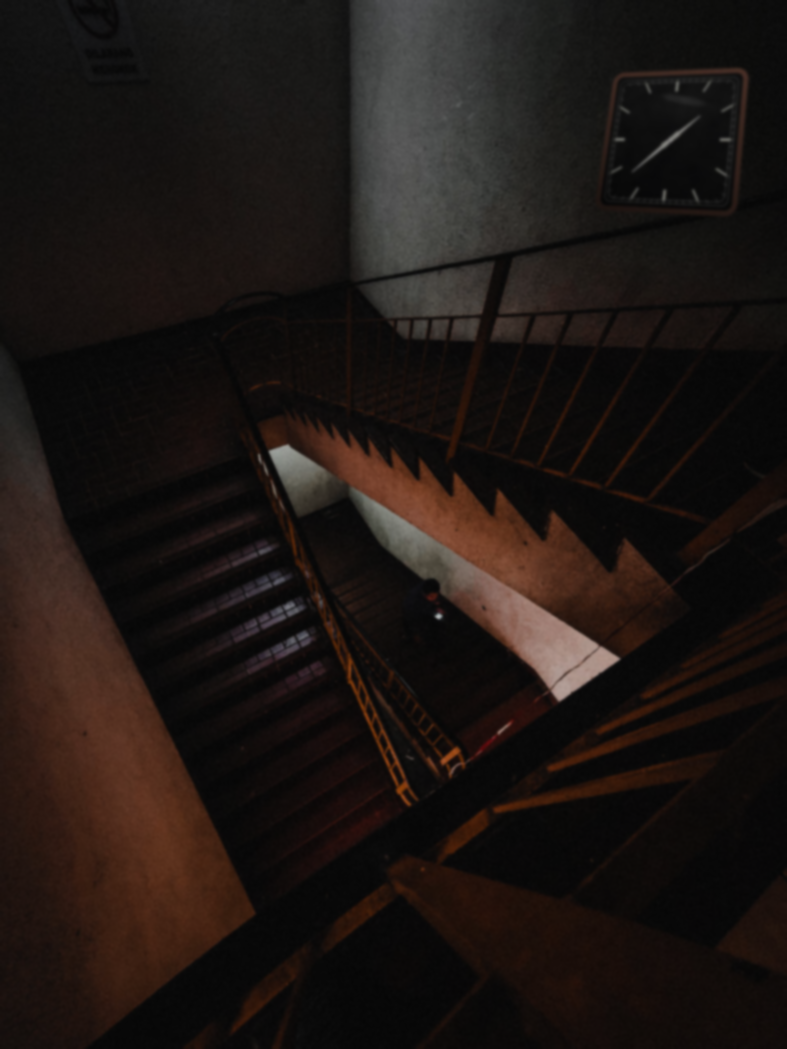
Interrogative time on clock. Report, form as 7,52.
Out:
1,38
